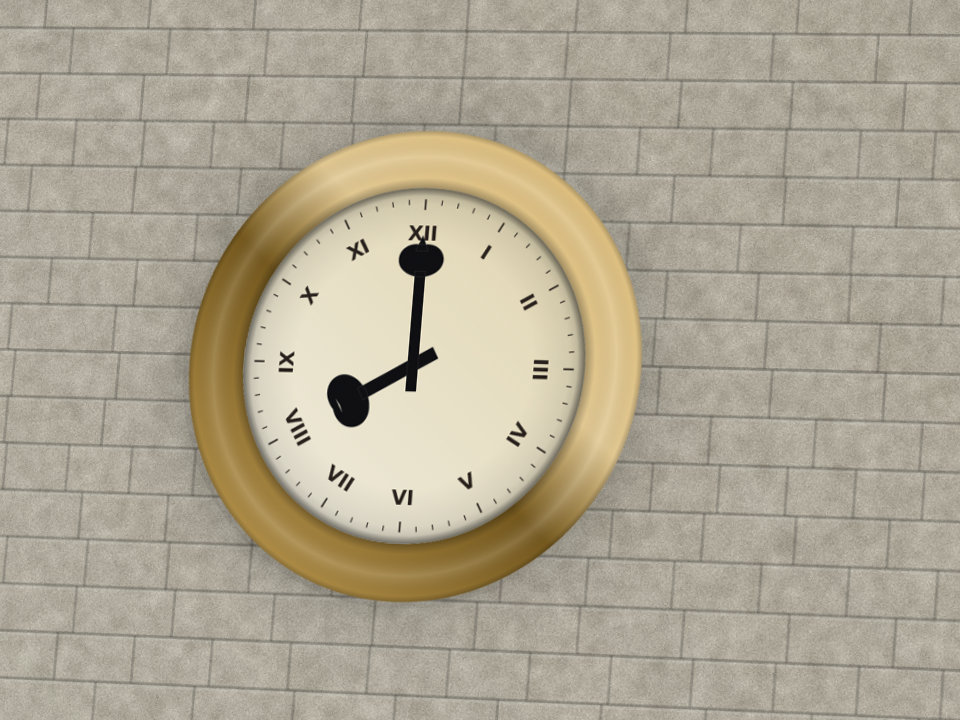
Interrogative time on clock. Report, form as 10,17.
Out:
8,00
